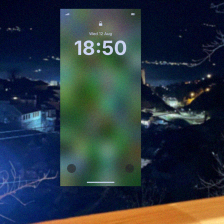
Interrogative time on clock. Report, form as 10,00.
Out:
18,50
